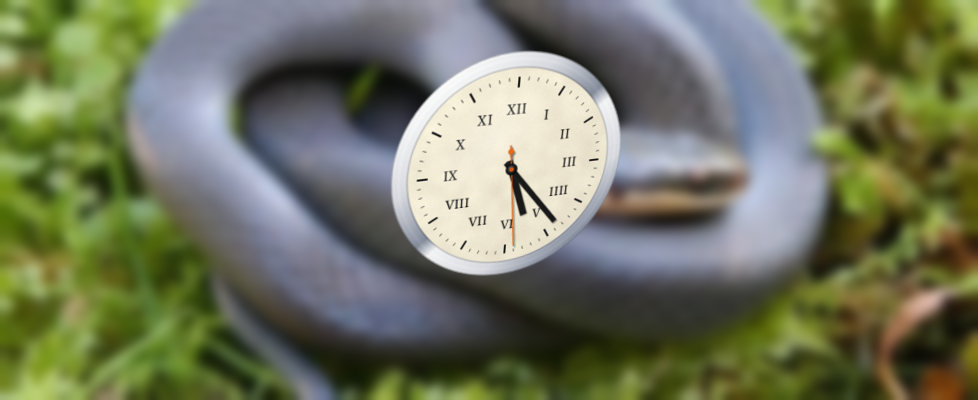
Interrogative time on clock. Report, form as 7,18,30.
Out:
5,23,29
